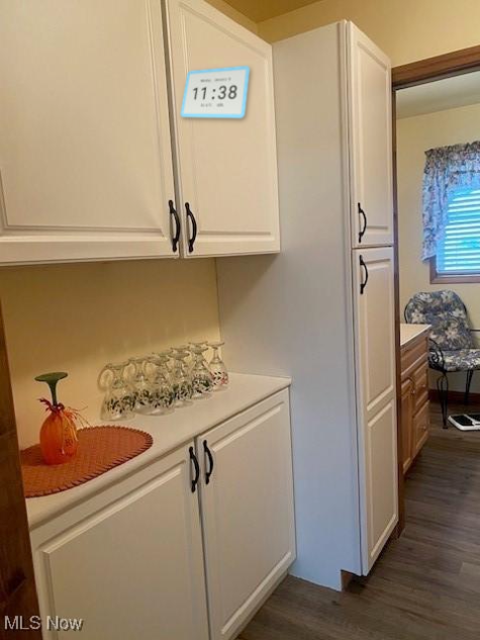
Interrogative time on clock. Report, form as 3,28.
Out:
11,38
